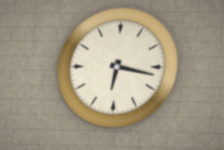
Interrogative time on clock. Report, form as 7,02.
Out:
6,17
